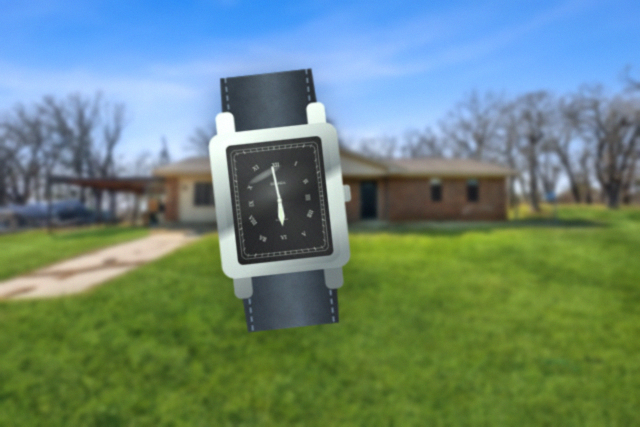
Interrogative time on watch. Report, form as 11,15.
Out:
5,59
